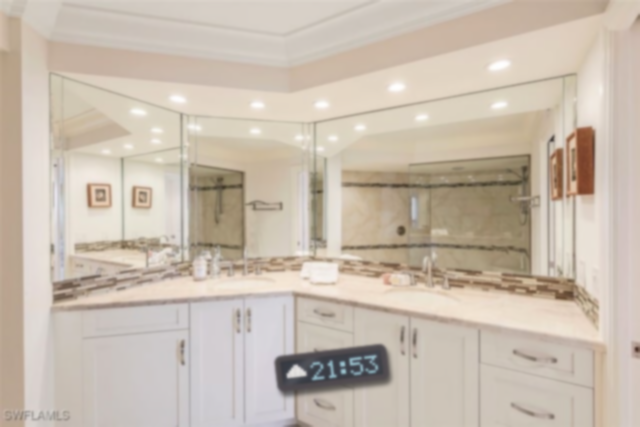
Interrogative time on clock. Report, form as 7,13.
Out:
21,53
